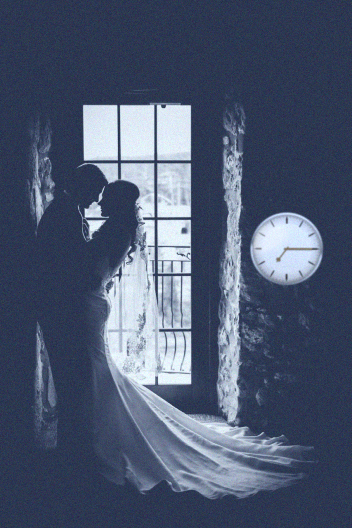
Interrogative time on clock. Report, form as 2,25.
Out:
7,15
